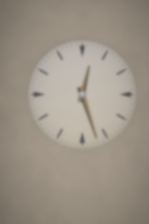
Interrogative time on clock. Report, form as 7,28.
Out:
12,27
